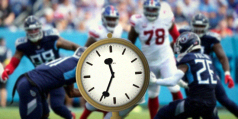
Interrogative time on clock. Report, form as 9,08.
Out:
11,34
